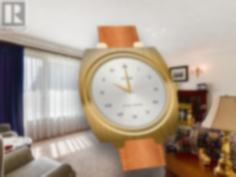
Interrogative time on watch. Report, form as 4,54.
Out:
10,00
